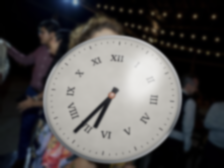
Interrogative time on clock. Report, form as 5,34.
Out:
6,36
